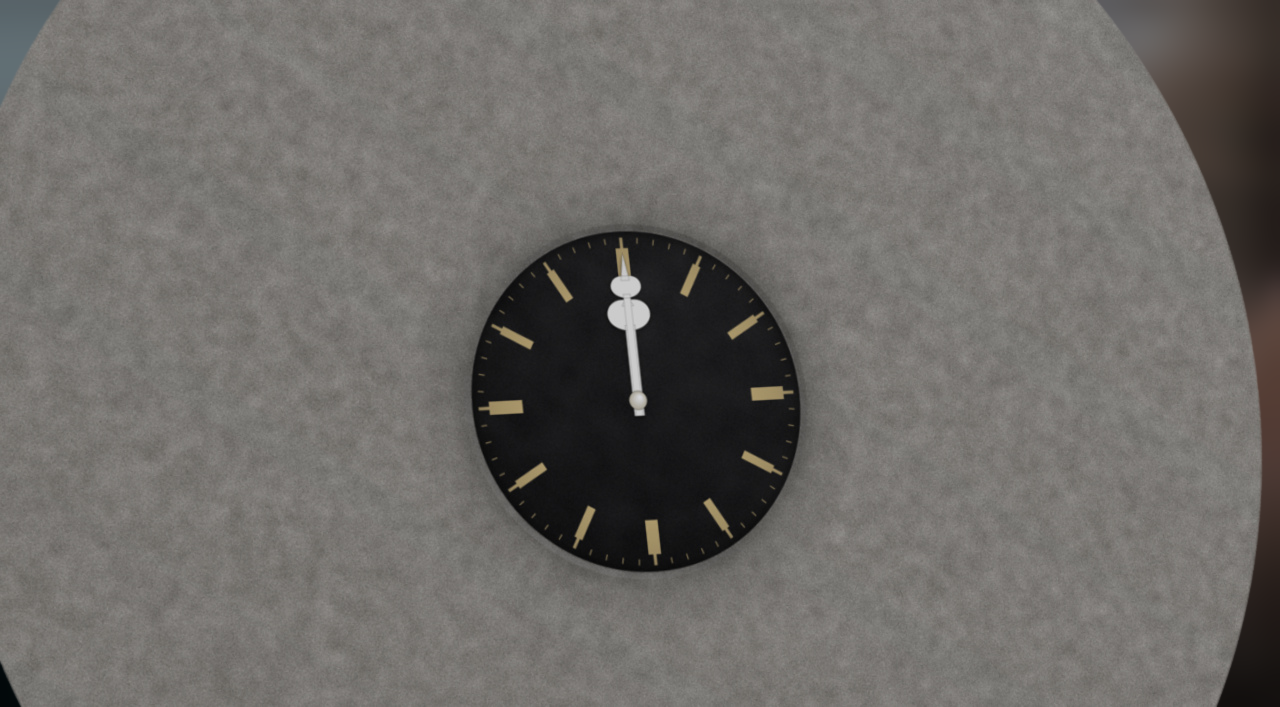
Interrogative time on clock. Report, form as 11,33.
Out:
12,00
